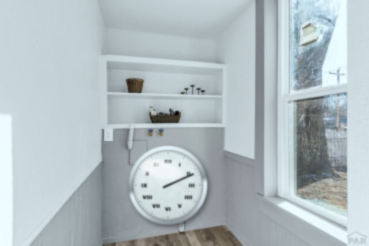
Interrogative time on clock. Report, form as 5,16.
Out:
2,11
